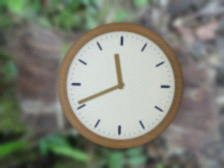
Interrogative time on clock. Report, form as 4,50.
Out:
11,41
